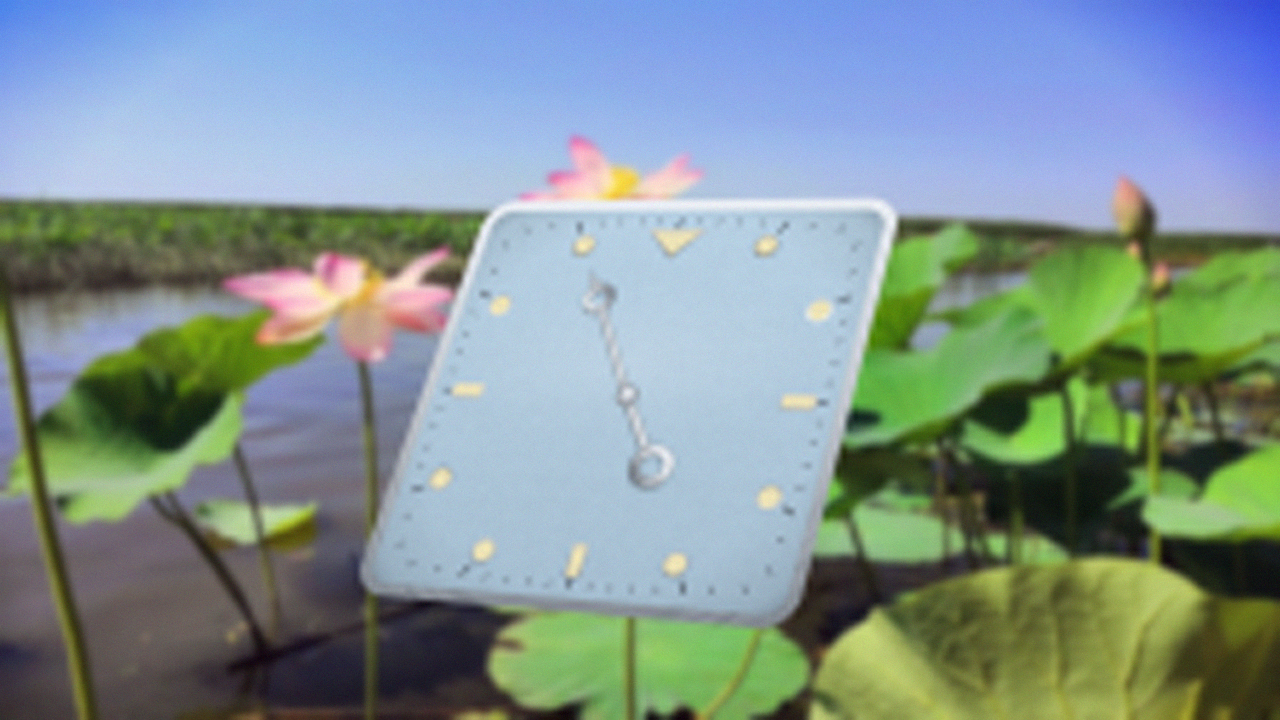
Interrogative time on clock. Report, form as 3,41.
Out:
4,55
